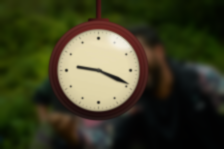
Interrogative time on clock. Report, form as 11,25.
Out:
9,19
